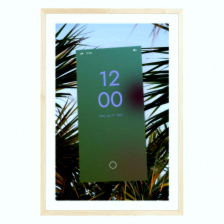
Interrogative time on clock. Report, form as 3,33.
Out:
12,00
